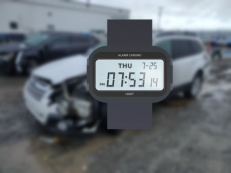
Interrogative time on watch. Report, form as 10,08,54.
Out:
7,53,14
